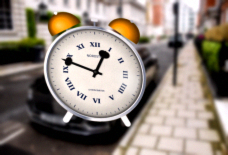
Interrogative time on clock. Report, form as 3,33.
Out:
12,48
